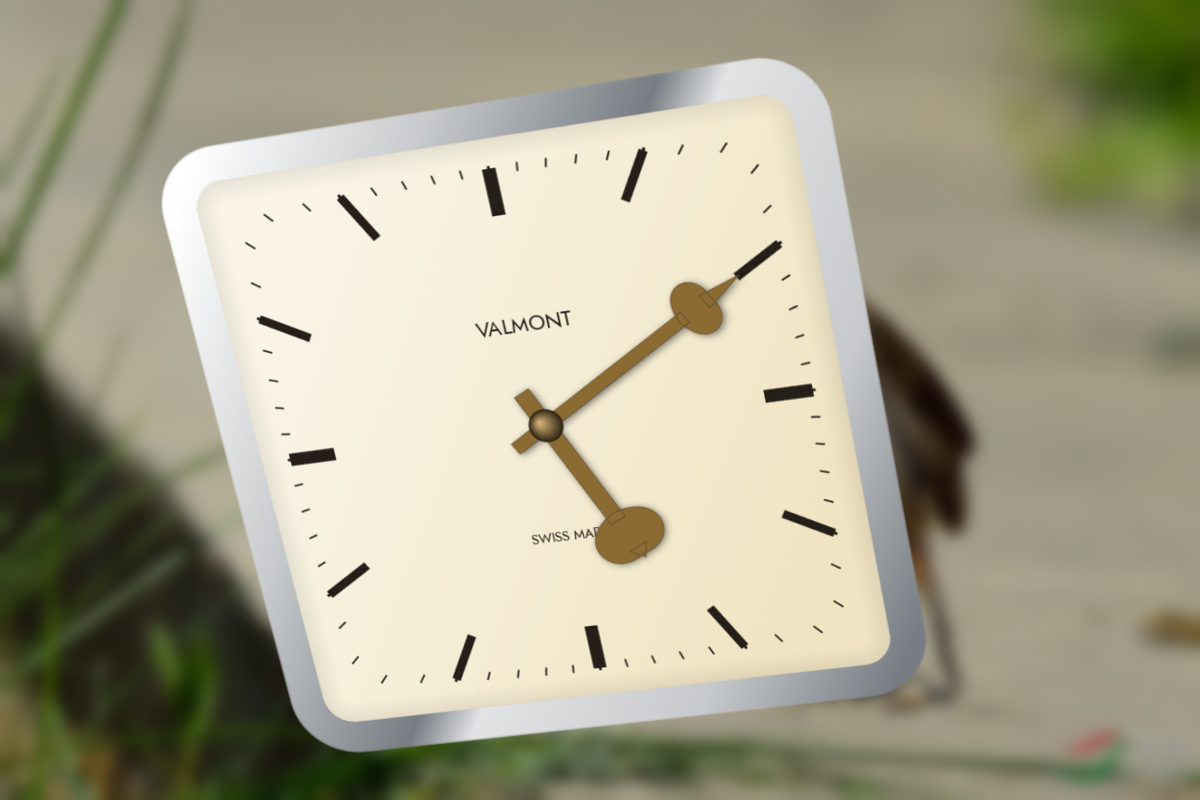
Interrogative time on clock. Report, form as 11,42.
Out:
5,10
